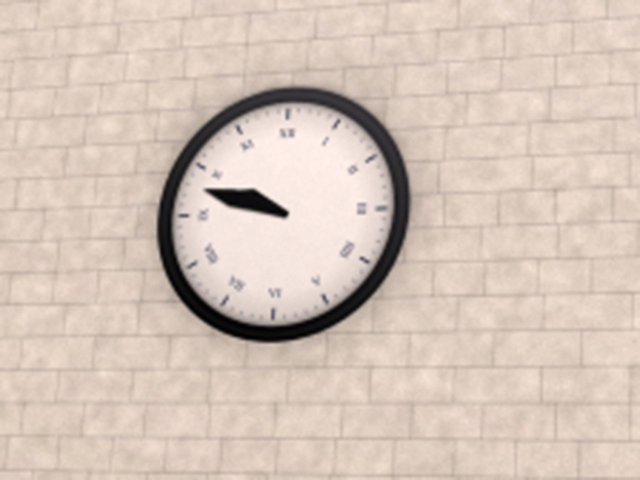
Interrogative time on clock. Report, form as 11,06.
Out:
9,48
